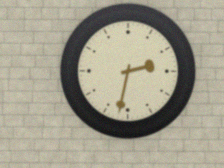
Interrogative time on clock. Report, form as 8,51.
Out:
2,32
